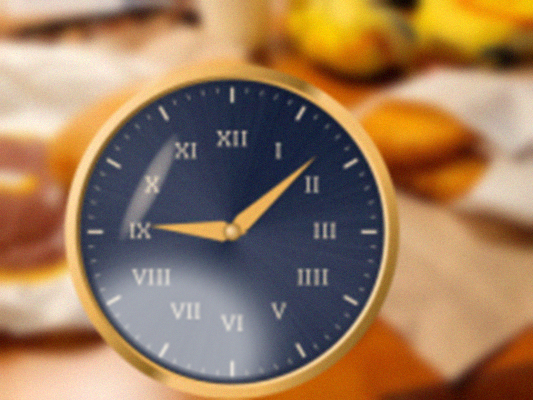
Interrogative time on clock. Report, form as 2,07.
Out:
9,08
